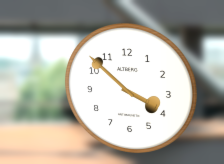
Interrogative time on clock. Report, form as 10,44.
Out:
3,52
